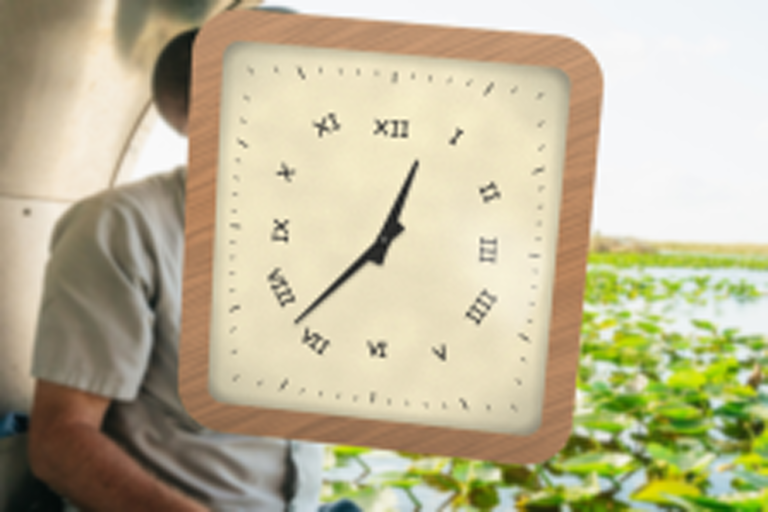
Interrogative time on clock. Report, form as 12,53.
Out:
12,37
